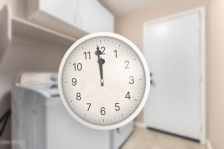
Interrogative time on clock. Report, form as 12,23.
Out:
11,59
